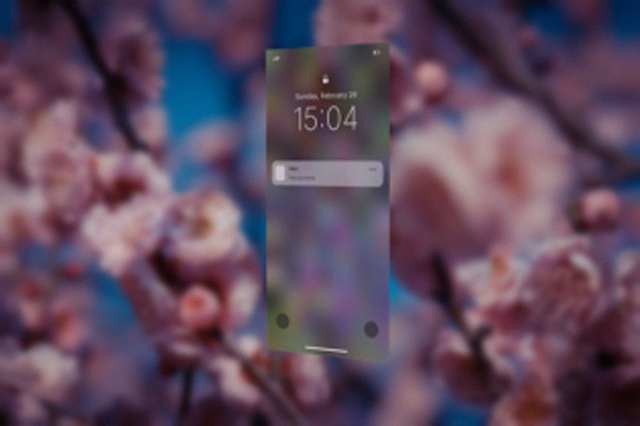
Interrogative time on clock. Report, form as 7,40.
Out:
15,04
